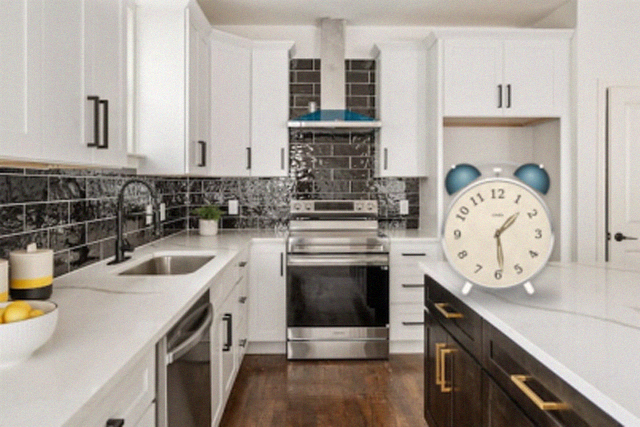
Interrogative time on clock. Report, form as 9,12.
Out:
1,29
